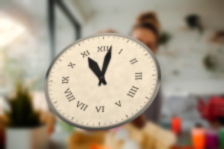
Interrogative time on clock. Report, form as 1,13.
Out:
11,02
